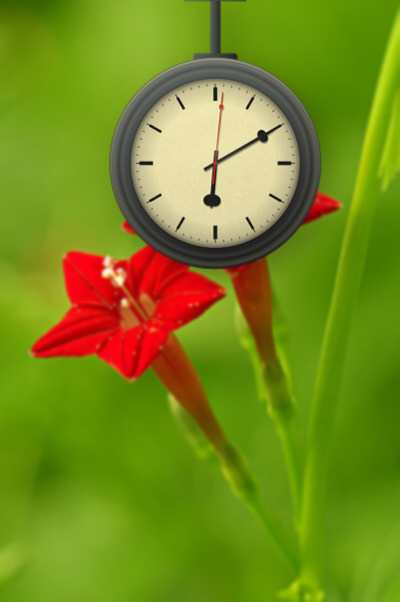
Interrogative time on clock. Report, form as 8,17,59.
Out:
6,10,01
